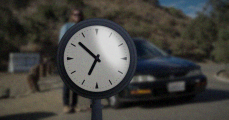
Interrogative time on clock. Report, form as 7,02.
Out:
6,52
